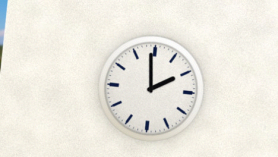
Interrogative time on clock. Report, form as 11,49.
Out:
1,59
